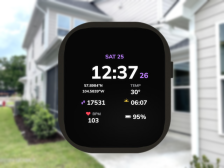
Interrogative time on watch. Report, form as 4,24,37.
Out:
12,37,26
